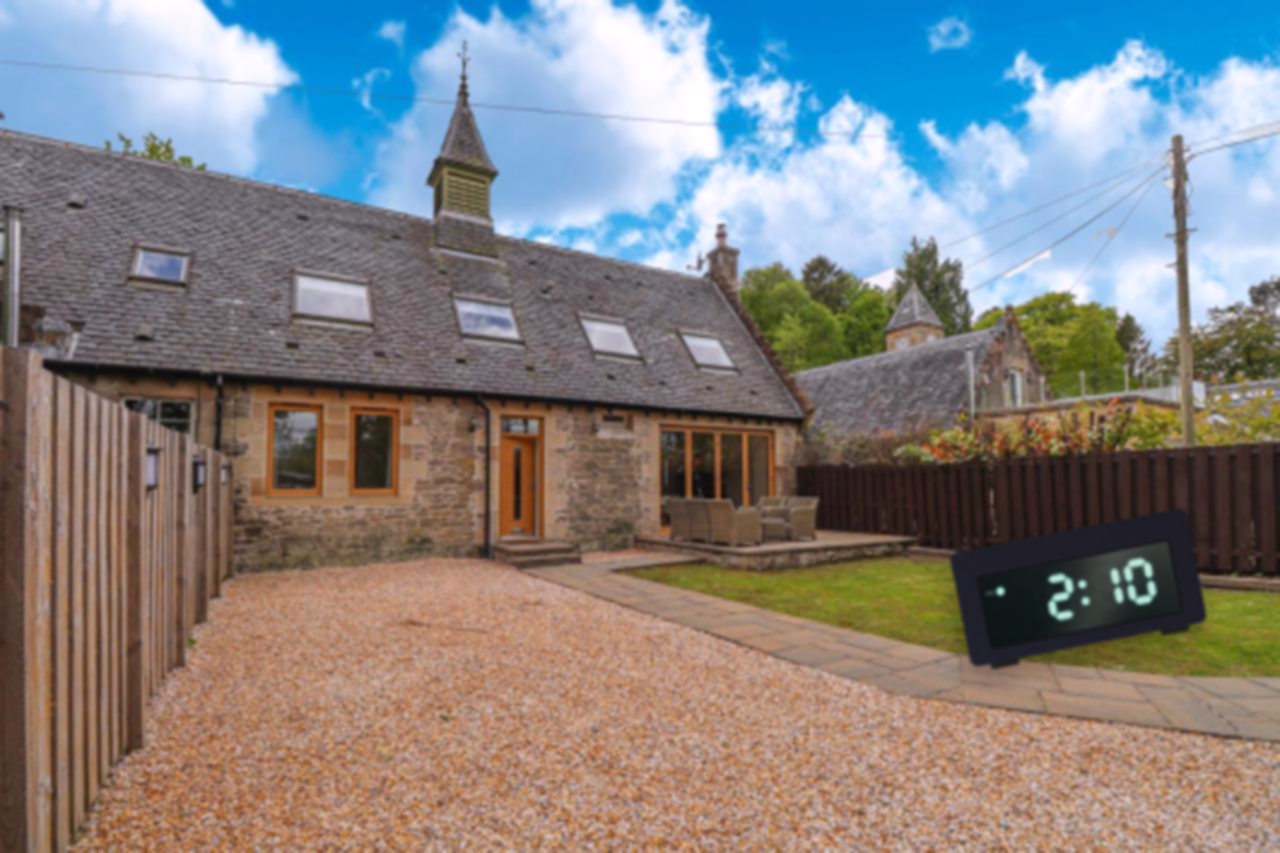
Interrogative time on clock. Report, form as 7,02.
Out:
2,10
